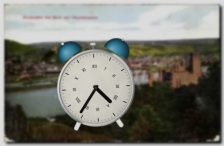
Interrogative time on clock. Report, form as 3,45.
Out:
4,36
